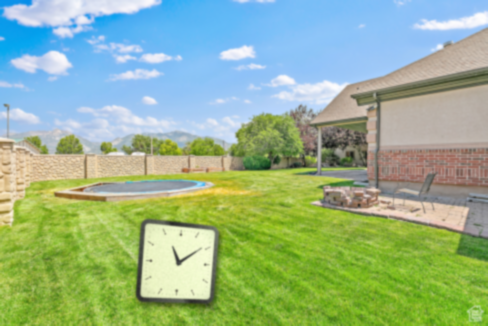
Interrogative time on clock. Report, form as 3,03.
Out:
11,09
